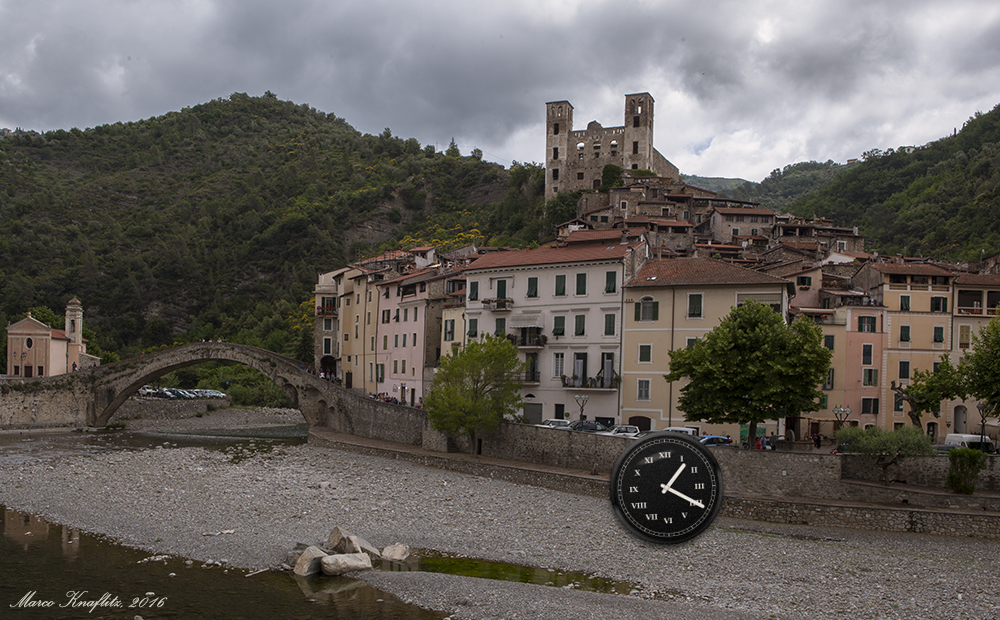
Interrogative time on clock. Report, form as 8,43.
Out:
1,20
